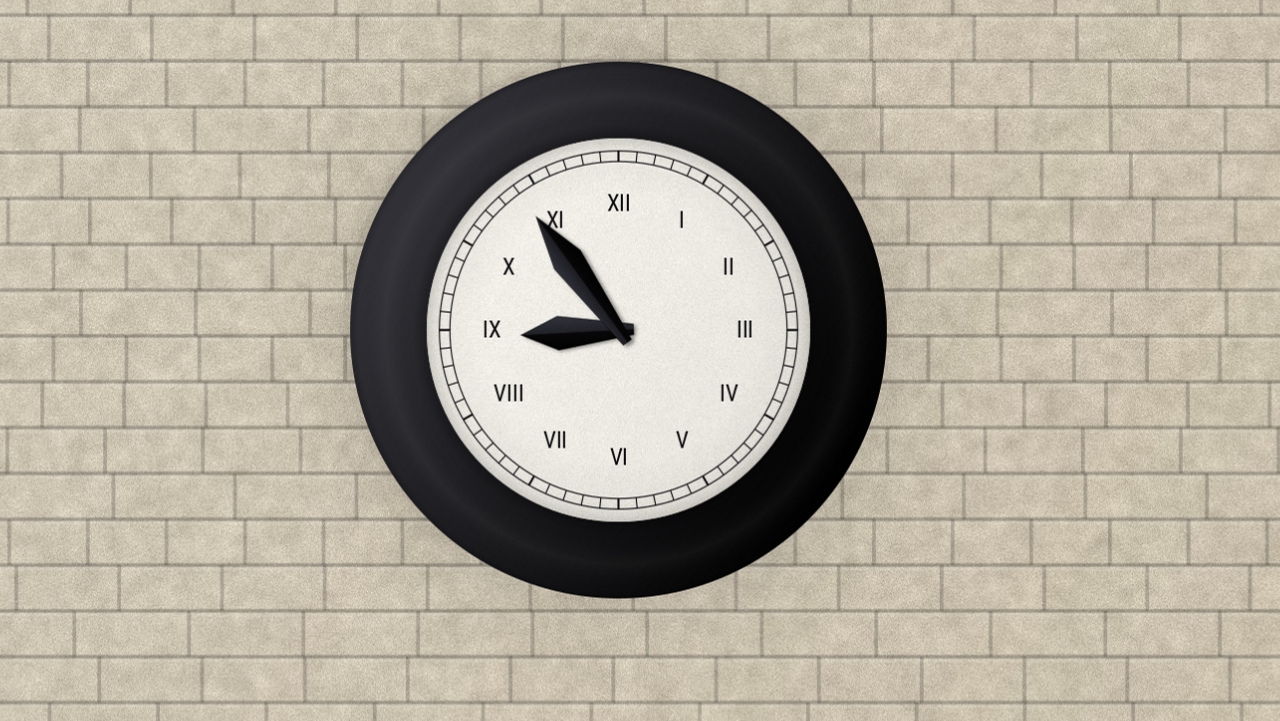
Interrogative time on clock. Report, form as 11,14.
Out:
8,54
